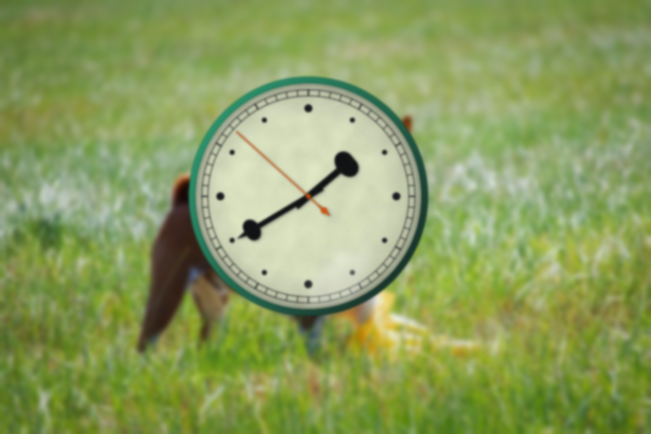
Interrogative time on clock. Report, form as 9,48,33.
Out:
1,39,52
